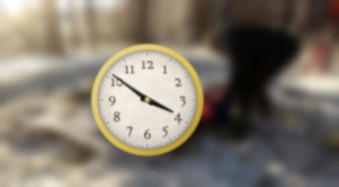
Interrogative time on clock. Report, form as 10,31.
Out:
3,51
